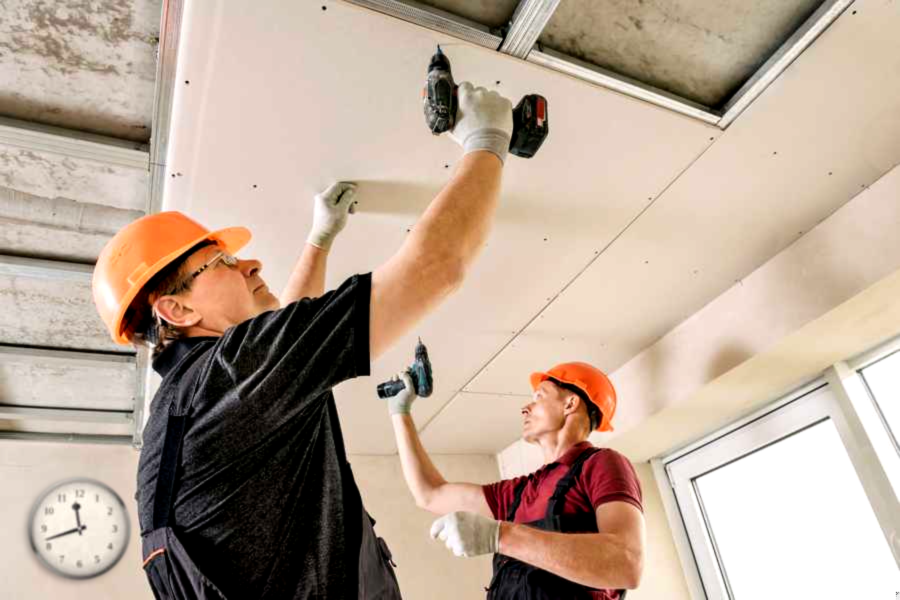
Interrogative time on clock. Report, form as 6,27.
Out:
11,42
